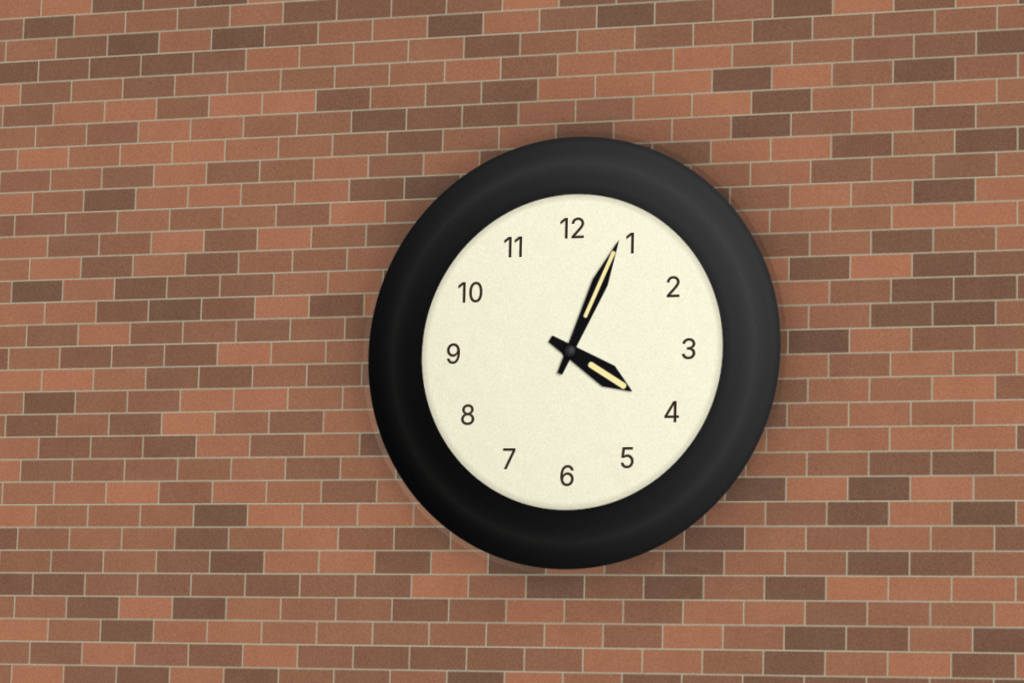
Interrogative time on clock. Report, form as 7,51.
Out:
4,04
